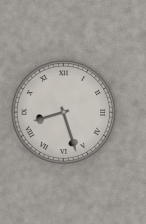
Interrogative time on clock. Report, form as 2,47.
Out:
8,27
